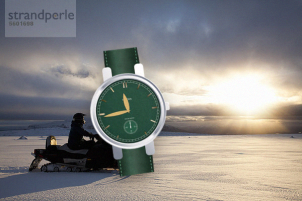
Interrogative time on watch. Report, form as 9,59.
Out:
11,44
